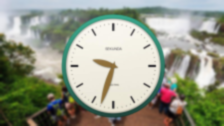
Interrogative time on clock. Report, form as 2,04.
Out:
9,33
